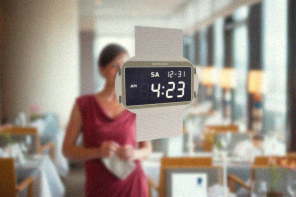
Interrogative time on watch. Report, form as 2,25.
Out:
4,23
